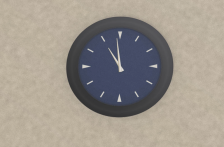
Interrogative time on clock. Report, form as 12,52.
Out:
10,59
